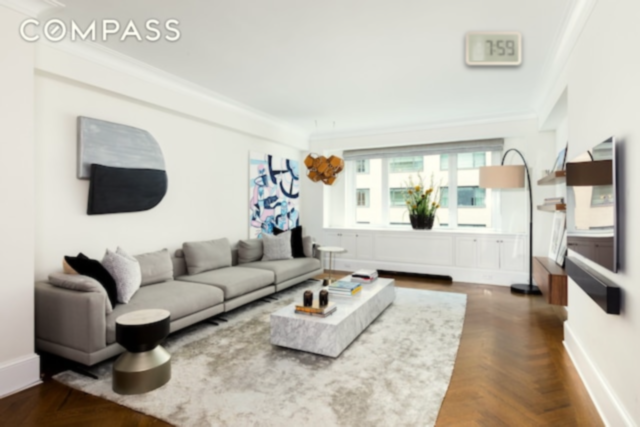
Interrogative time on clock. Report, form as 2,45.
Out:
7,59
